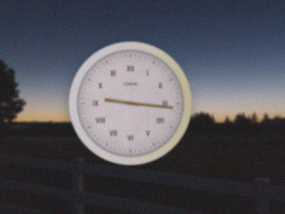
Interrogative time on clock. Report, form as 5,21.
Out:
9,16
